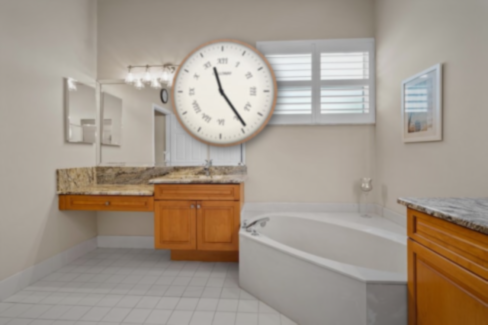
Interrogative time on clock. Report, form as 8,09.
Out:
11,24
